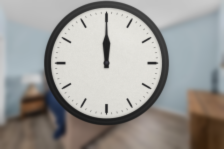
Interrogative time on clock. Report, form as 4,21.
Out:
12,00
